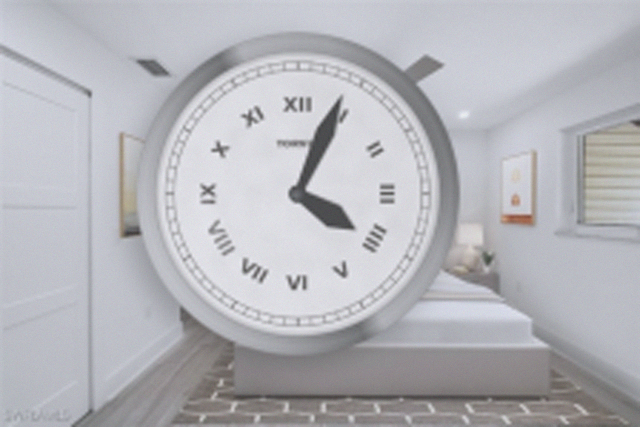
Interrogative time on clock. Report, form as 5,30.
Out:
4,04
